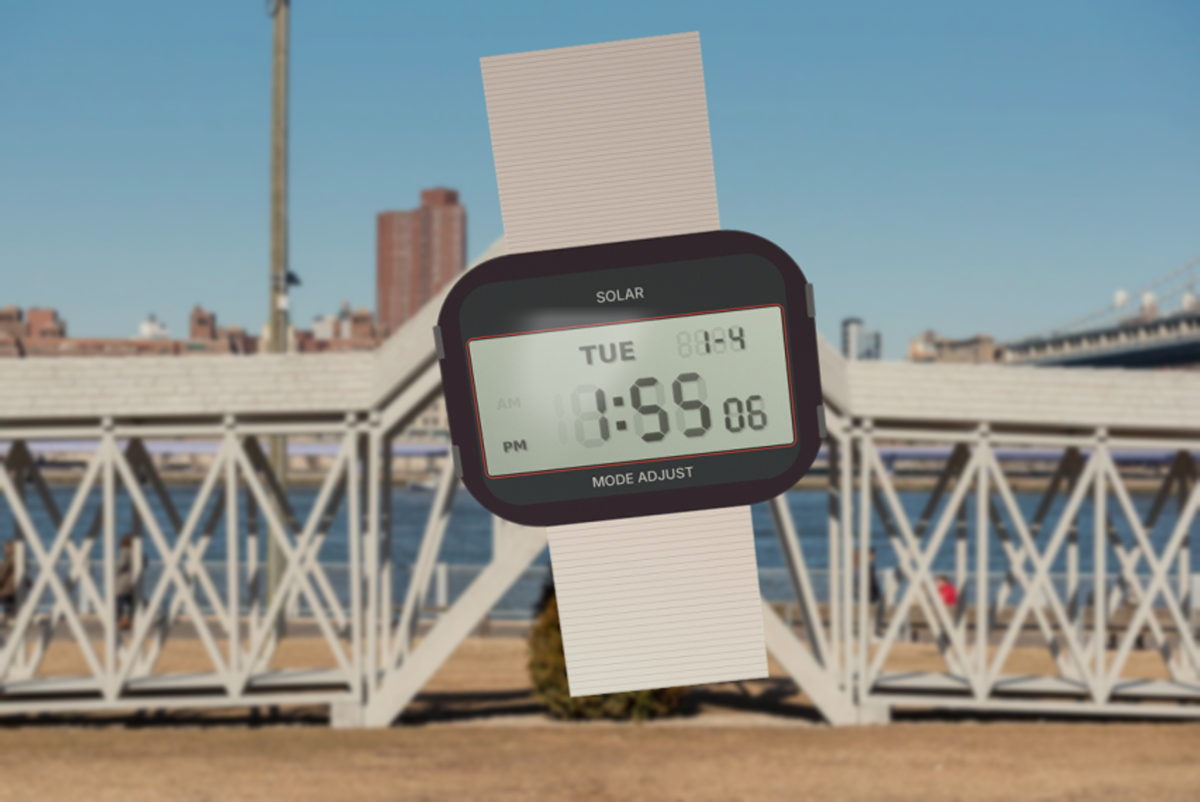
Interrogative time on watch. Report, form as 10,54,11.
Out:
1,55,06
